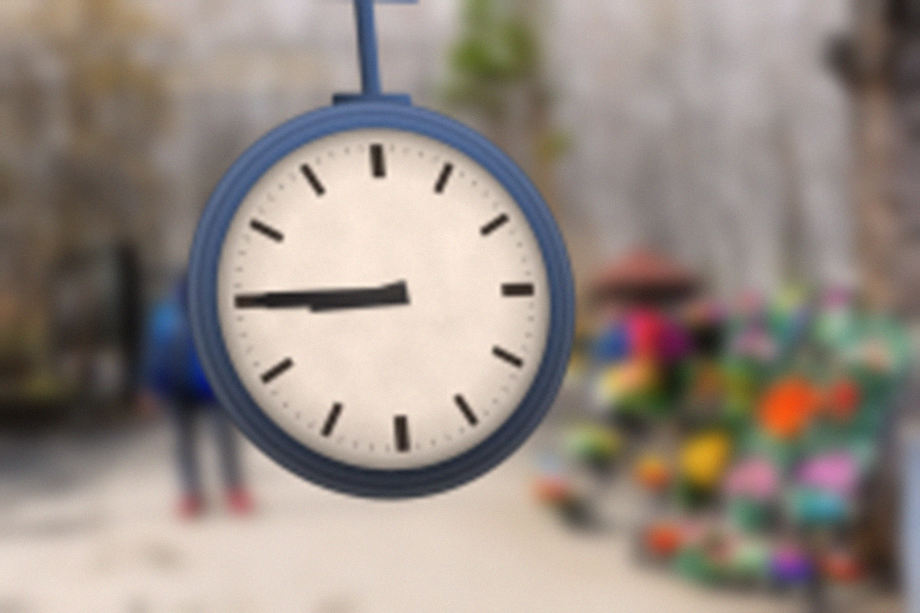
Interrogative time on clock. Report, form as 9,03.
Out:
8,45
